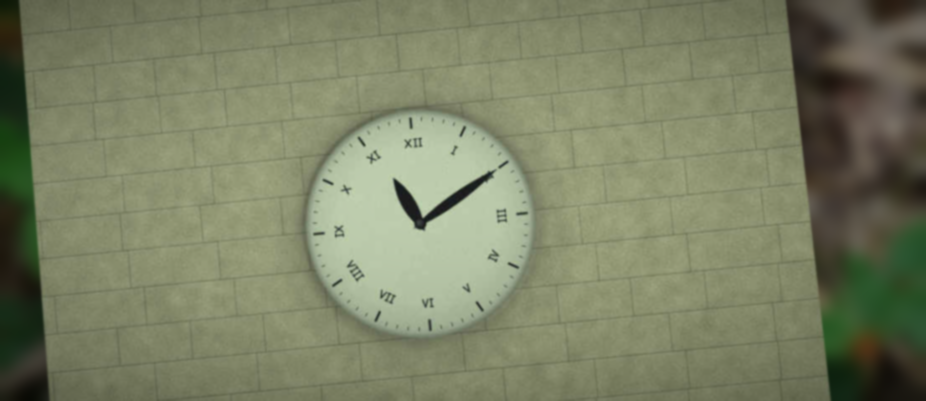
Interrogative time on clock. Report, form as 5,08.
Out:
11,10
